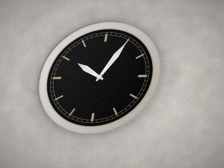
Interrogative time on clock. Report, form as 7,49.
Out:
10,05
